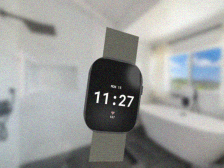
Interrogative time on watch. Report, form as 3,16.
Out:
11,27
